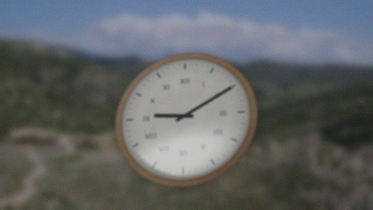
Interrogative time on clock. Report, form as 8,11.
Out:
9,10
